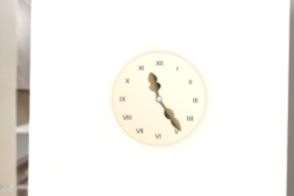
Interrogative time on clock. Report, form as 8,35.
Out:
11,24
